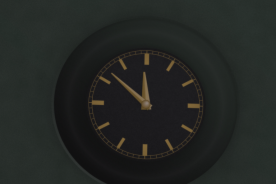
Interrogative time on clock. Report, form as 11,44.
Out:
11,52
